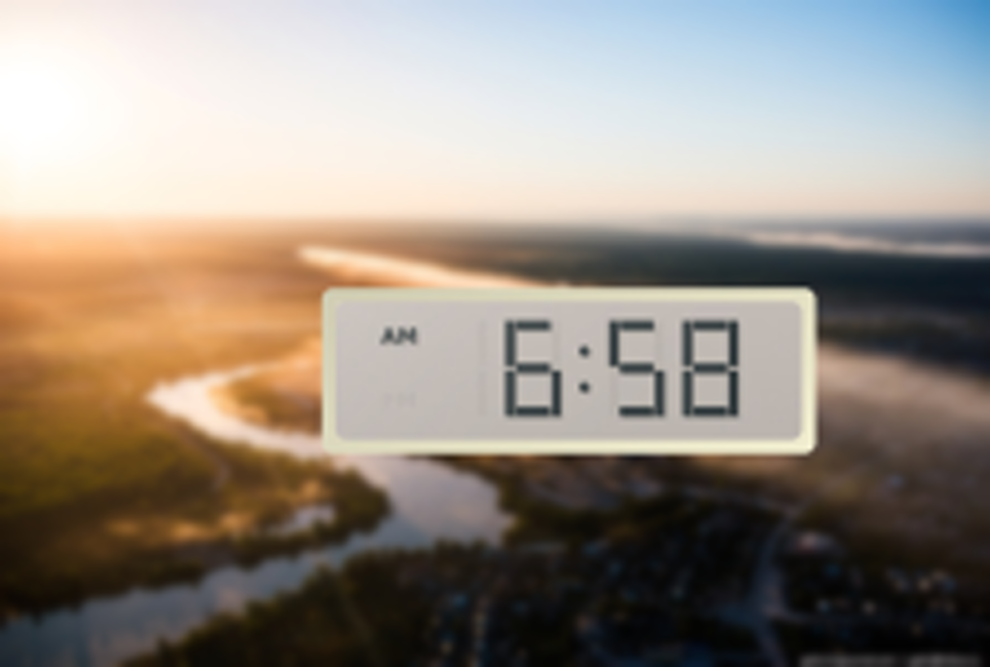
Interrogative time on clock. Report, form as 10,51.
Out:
6,58
